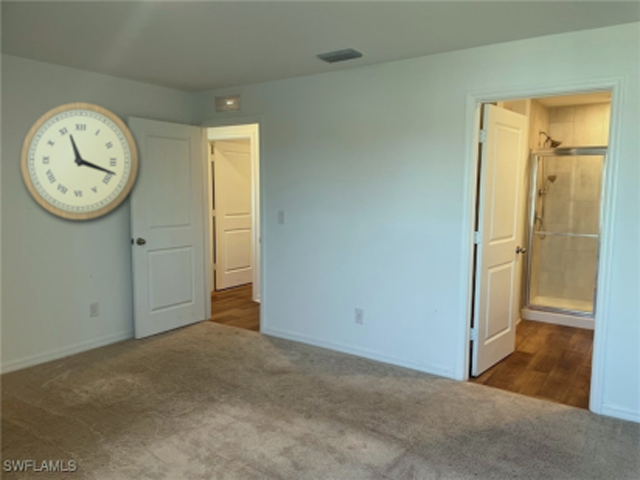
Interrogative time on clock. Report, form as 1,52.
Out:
11,18
